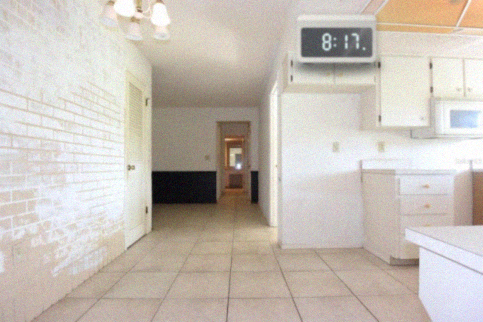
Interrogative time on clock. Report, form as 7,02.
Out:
8,17
